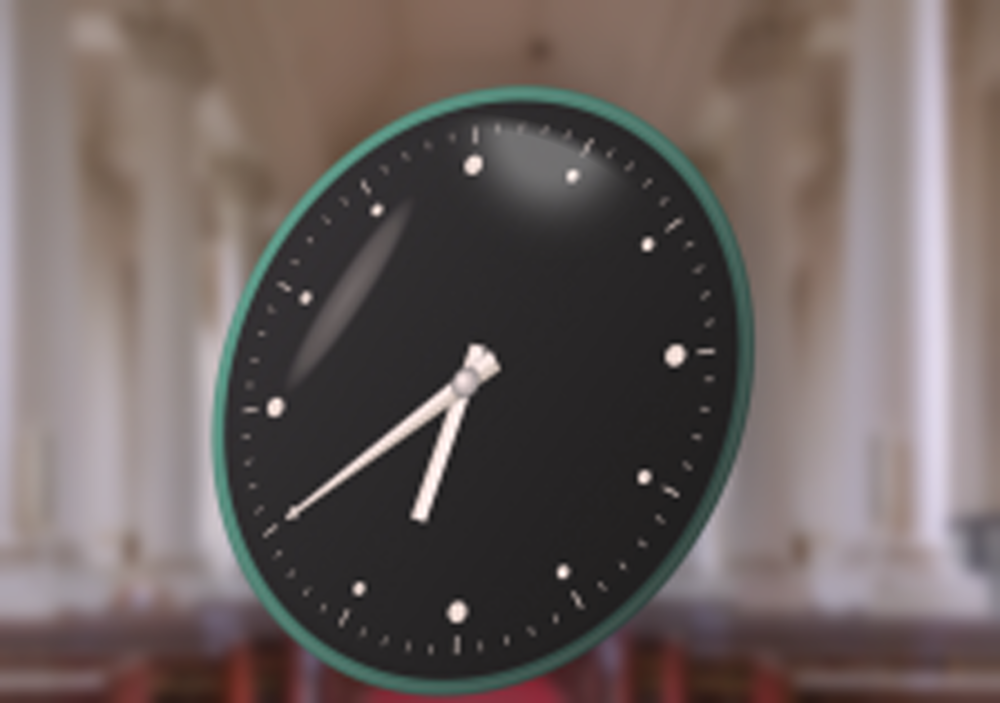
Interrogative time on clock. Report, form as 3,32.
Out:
6,40
